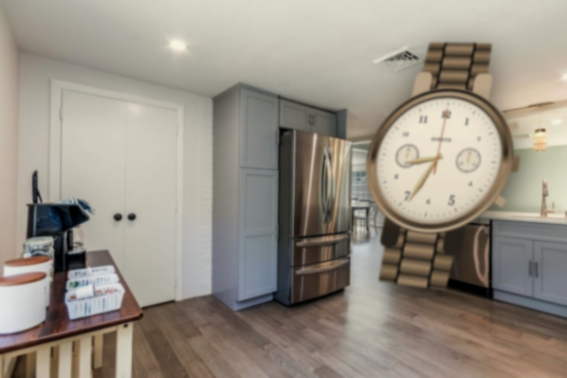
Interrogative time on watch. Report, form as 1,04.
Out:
8,34
